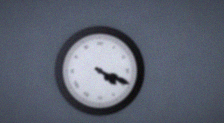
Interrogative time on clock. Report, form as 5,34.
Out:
4,19
